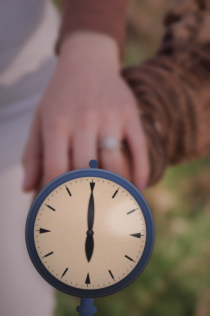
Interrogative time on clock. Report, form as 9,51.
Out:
6,00
